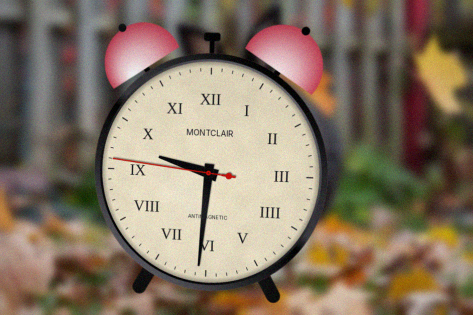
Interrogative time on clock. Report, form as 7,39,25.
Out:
9,30,46
